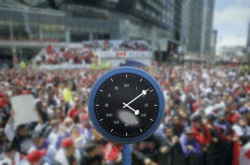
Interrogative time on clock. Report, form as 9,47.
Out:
4,09
